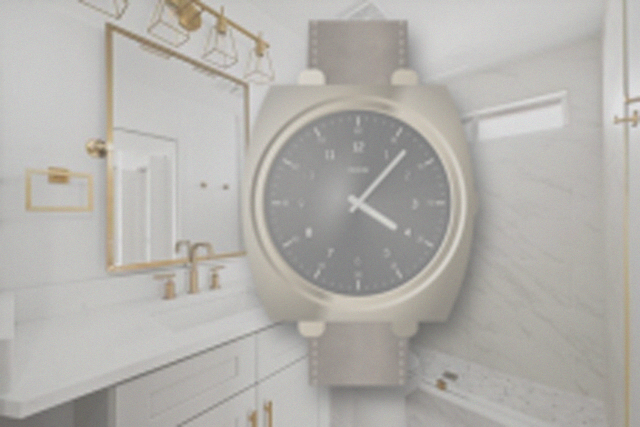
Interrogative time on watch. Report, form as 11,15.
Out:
4,07
